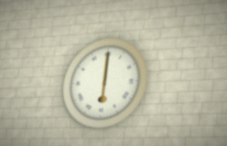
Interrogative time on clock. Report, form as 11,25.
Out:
6,00
